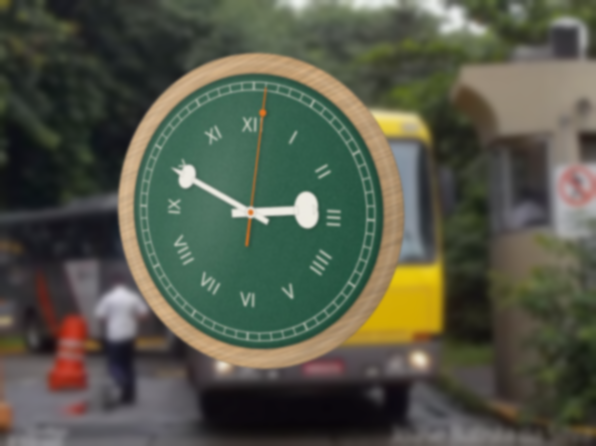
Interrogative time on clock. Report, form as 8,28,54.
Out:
2,49,01
